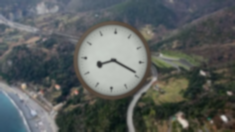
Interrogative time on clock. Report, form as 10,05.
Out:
8,19
